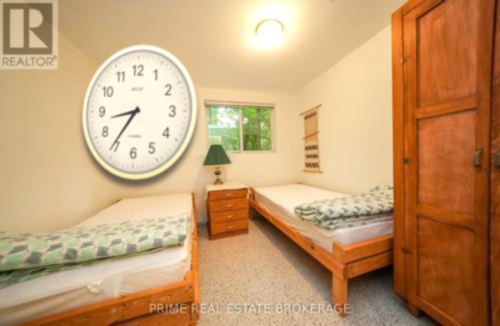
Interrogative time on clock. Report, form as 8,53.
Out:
8,36
